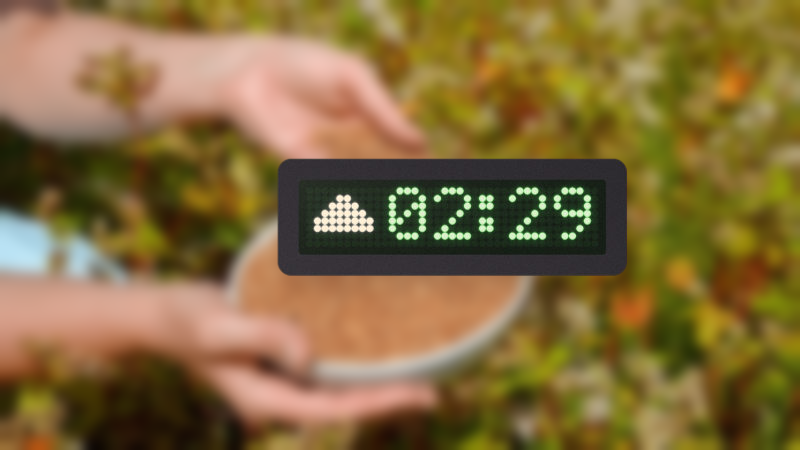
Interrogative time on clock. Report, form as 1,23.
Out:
2,29
